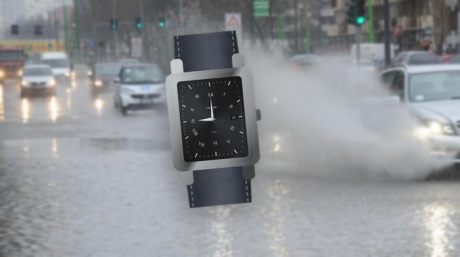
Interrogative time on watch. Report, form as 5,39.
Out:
9,00
